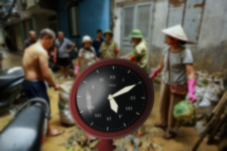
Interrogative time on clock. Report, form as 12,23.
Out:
5,10
